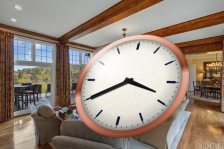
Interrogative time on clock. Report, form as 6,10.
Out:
3,40
